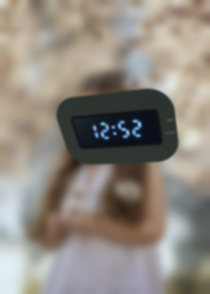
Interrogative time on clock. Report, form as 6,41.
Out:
12,52
